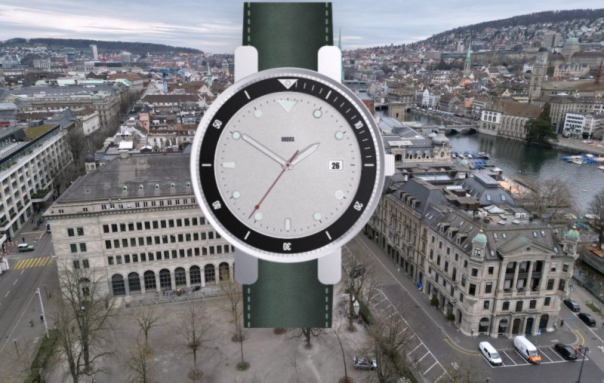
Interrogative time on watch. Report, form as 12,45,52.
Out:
1,50,36
